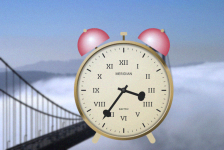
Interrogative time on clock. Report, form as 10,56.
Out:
3,36
